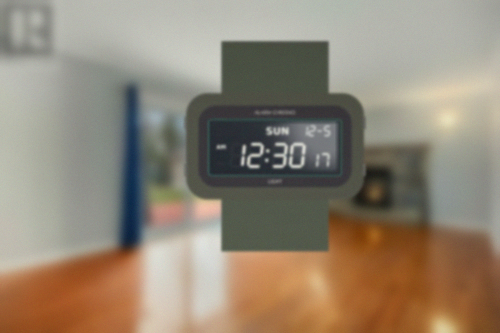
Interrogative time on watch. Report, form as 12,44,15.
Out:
12,30,17
